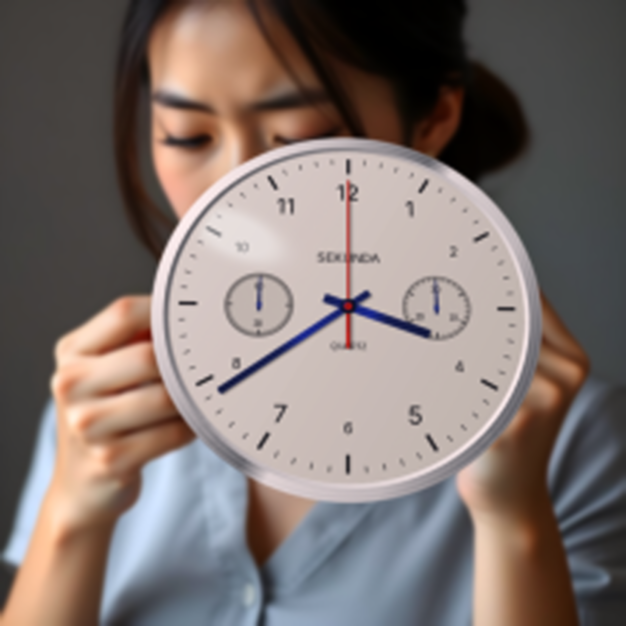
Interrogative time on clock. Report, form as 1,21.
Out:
3,39
